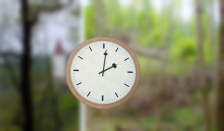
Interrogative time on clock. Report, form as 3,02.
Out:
2,01
